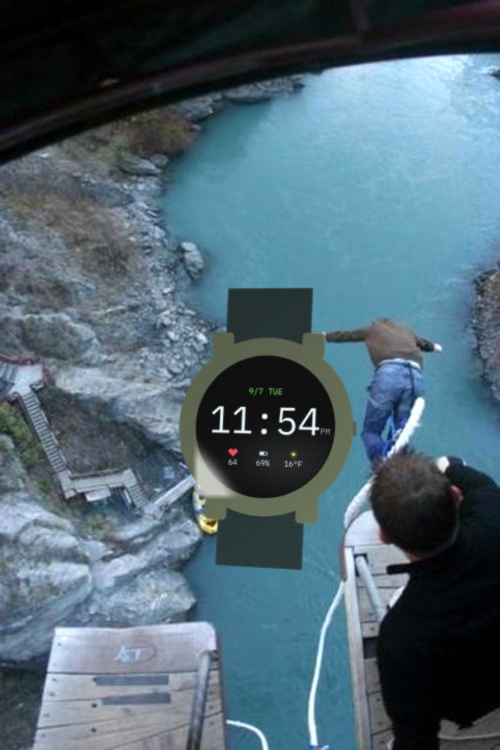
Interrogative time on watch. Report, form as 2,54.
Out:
11,54
